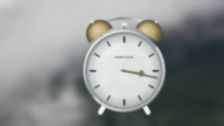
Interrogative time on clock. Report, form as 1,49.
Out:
3,17
